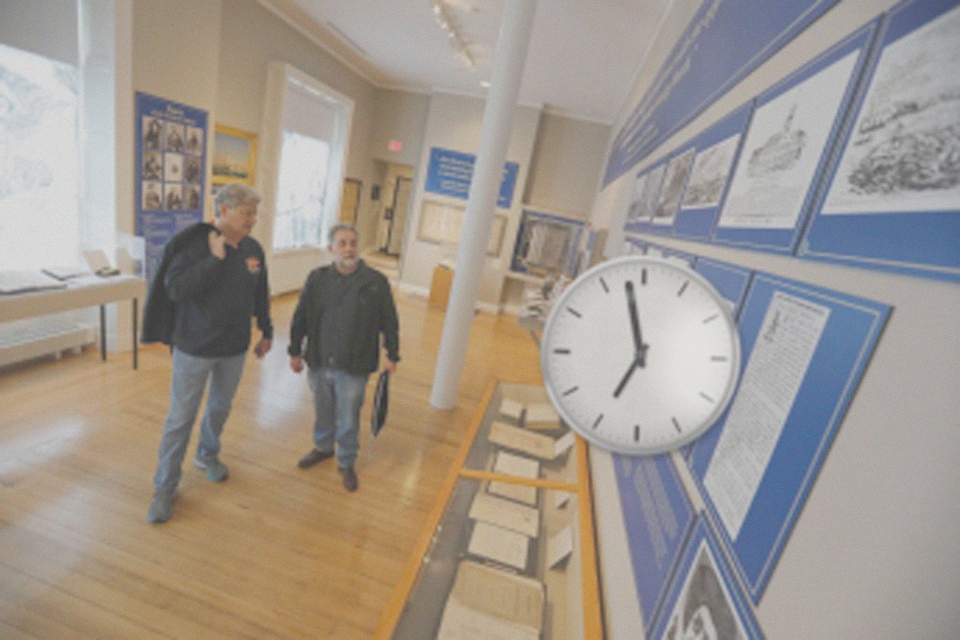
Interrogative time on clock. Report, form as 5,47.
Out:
6,58
